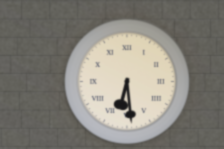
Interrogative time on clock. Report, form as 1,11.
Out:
6,29
